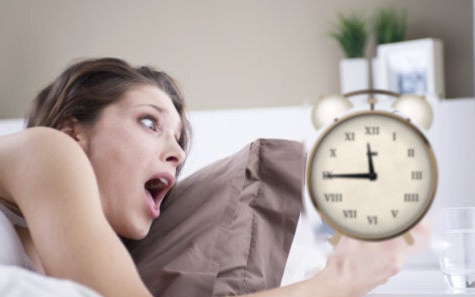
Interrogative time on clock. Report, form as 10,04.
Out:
11,45
